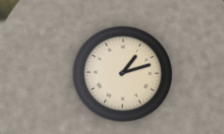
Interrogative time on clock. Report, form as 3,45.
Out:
1,12
